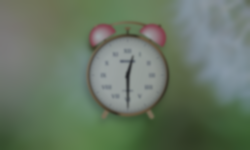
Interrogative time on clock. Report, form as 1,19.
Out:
12,30
